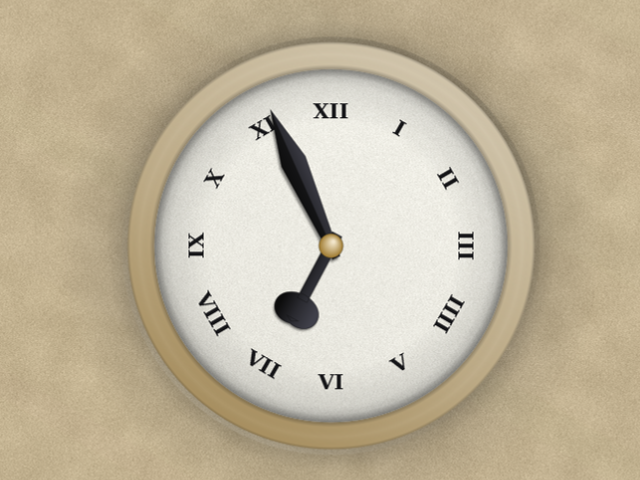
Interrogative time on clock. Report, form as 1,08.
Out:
6,56
